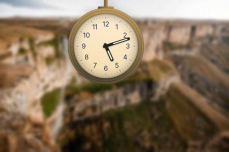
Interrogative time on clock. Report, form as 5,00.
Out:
5,12
